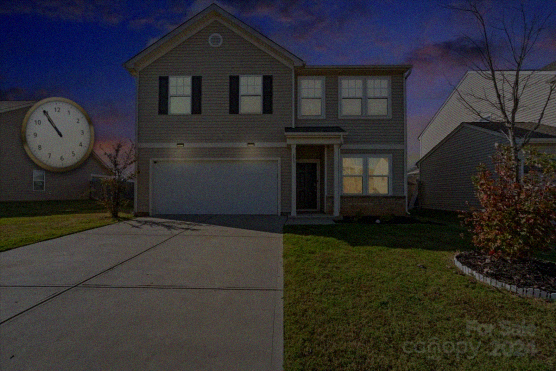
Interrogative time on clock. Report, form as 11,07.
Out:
10,55
